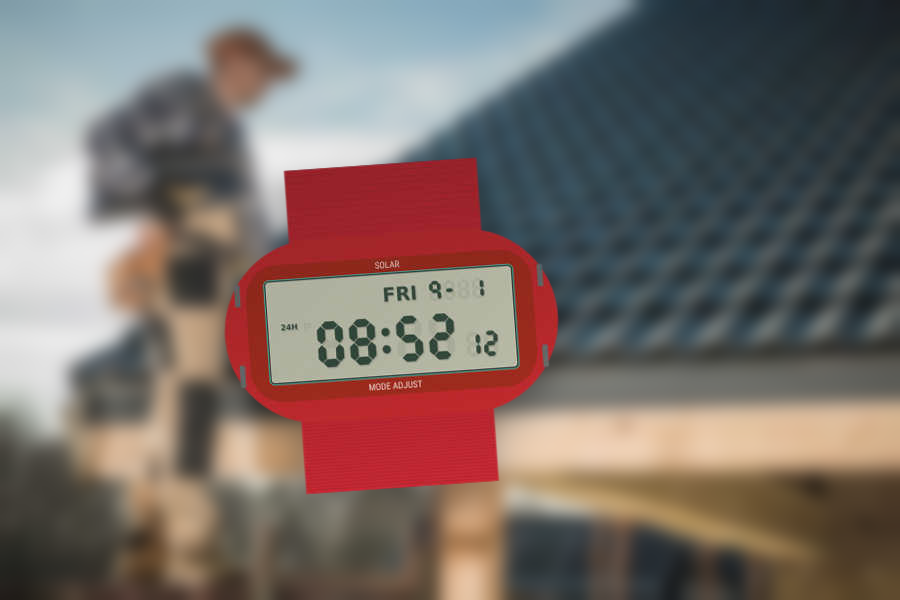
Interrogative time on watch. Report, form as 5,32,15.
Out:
8,52,12
